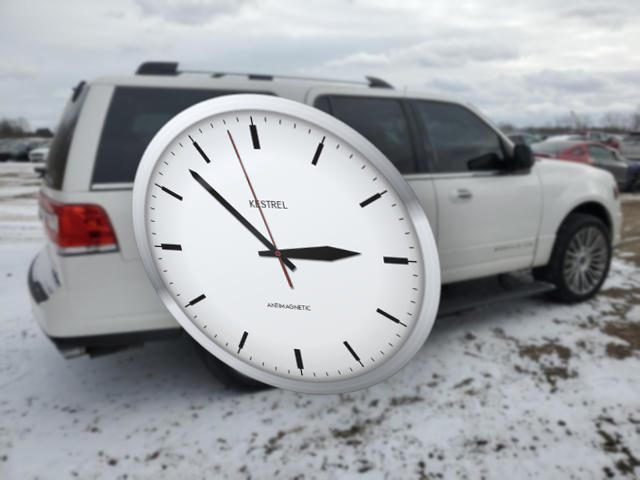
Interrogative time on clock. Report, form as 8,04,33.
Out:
2,52,58
